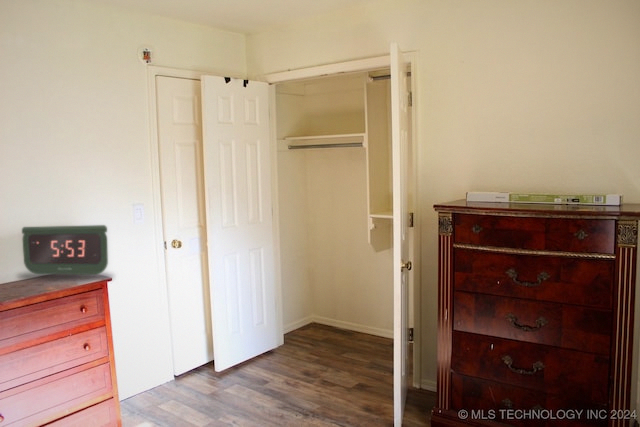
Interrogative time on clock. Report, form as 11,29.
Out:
5,53
